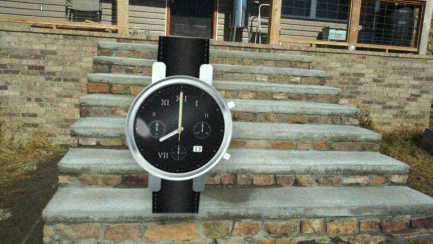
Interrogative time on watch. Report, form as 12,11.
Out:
8,00
